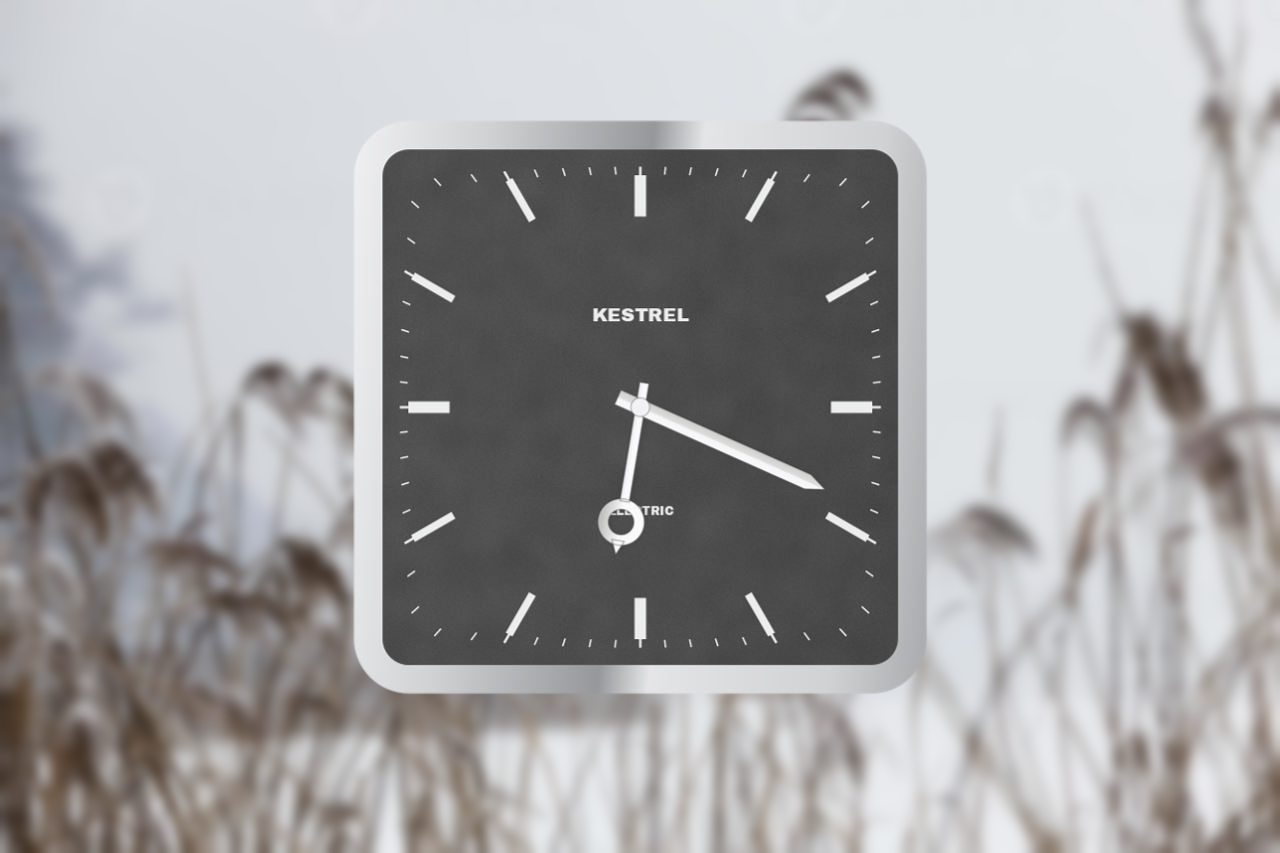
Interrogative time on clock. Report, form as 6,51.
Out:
6,19
